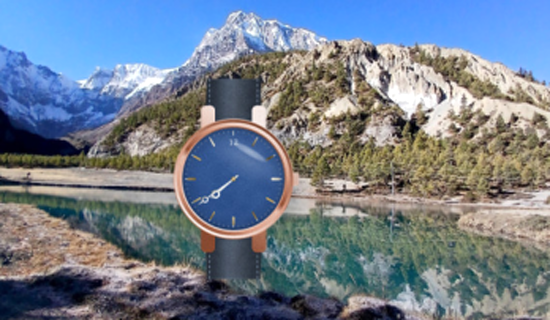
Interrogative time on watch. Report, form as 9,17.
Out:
7,39
